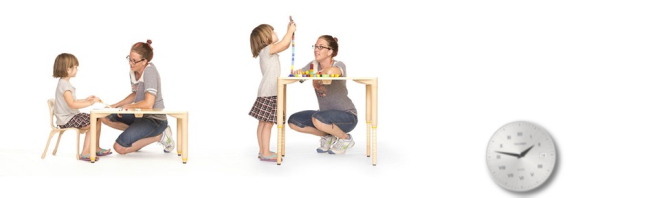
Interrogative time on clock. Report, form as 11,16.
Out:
1,47
